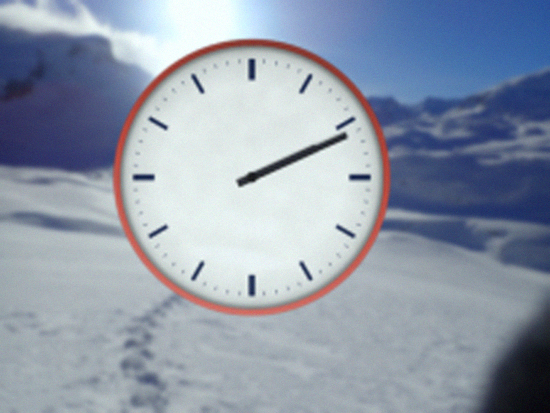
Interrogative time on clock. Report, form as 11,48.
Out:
2,11
